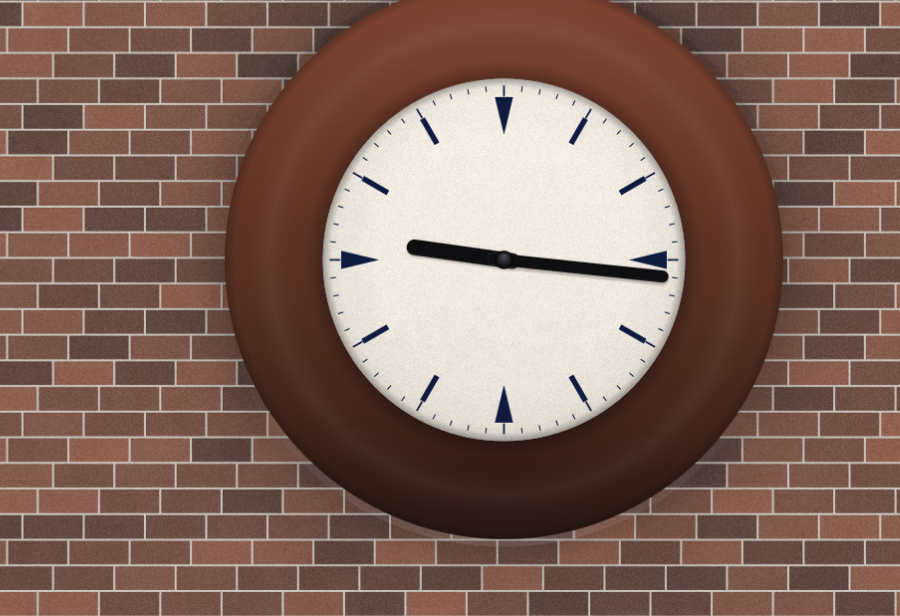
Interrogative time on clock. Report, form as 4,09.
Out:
9,16
